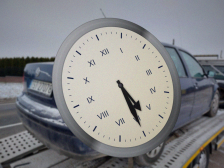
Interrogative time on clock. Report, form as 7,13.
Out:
5,30
